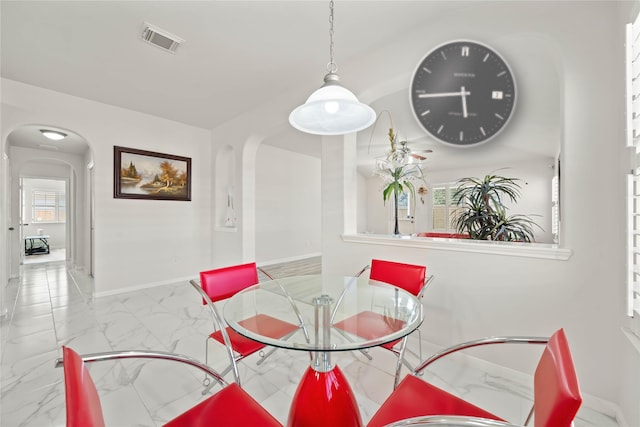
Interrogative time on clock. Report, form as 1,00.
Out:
5,44
